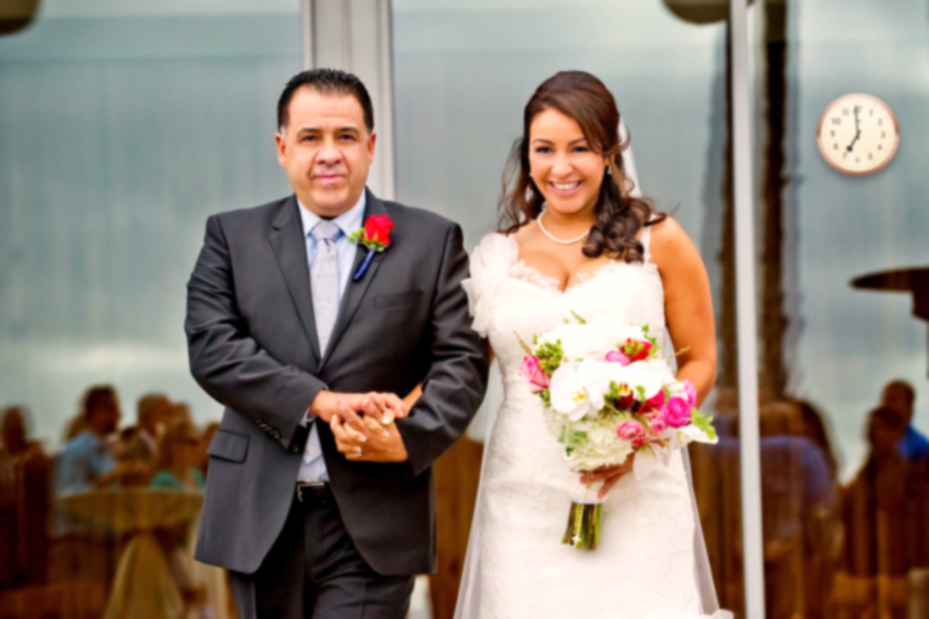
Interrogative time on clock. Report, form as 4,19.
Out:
6,59
